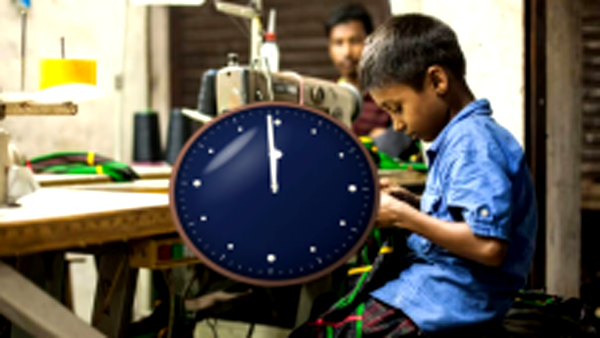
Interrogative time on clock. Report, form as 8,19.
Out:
11,59
